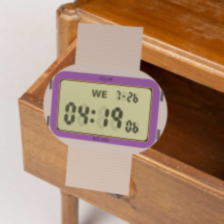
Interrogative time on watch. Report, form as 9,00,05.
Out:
4,19,06
